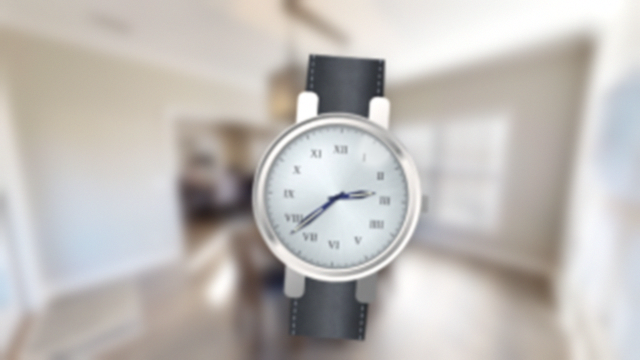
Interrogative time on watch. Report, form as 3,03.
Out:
2,38
